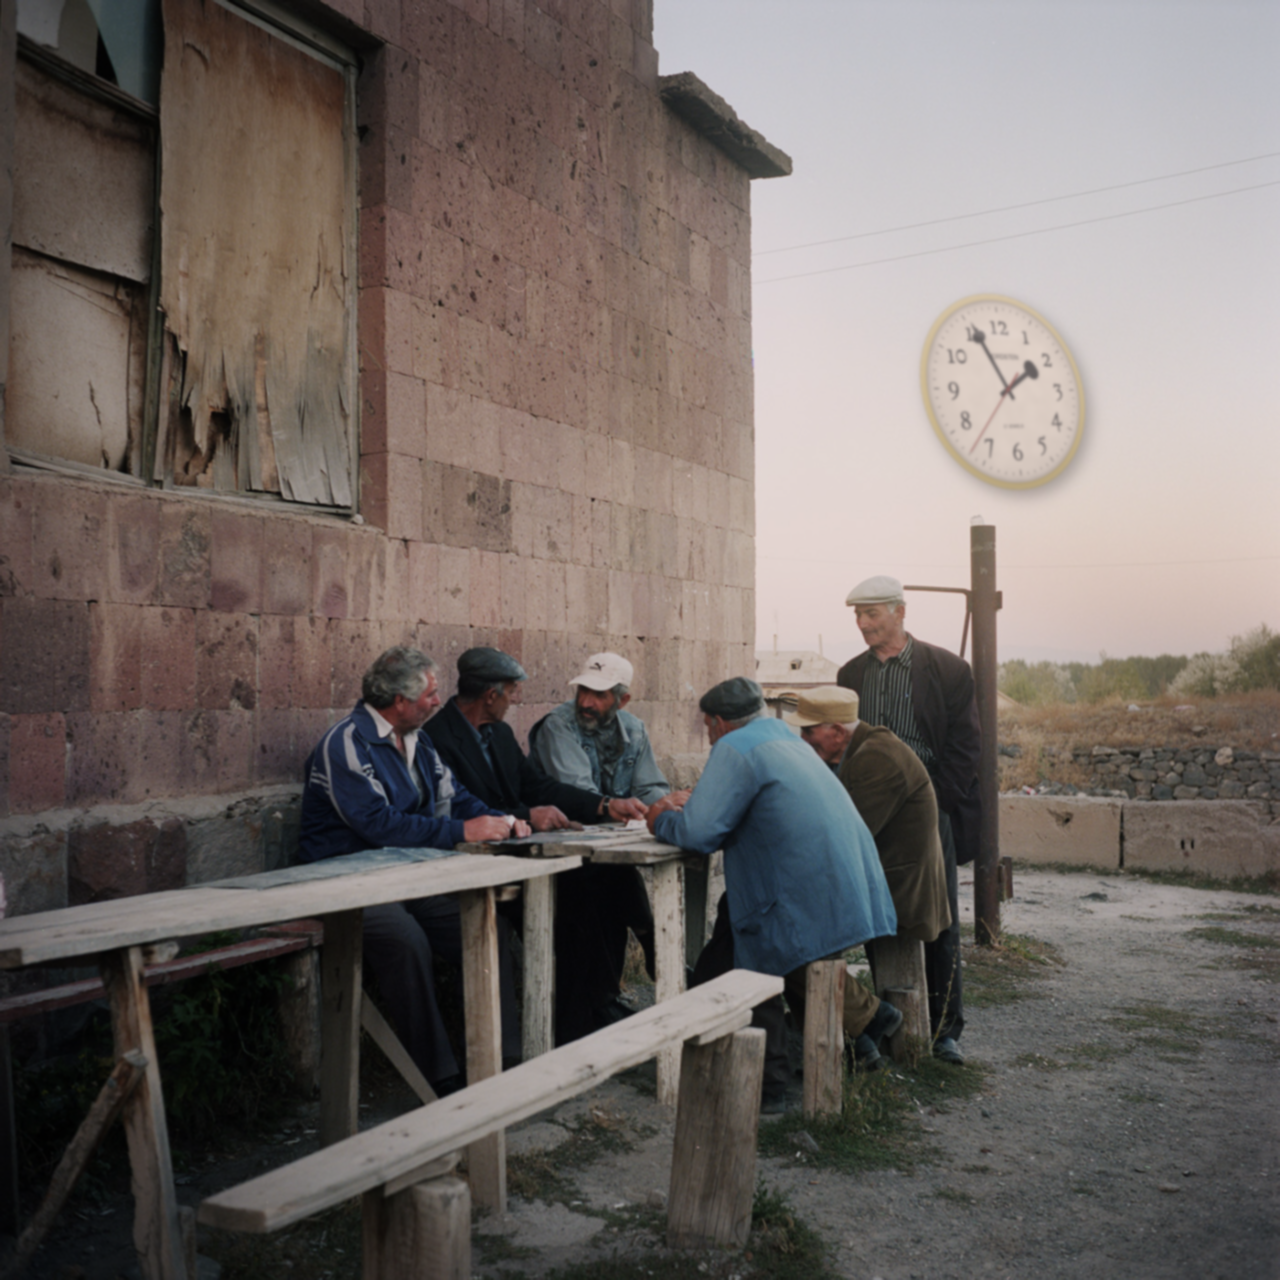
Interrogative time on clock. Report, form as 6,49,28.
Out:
1,55,37
